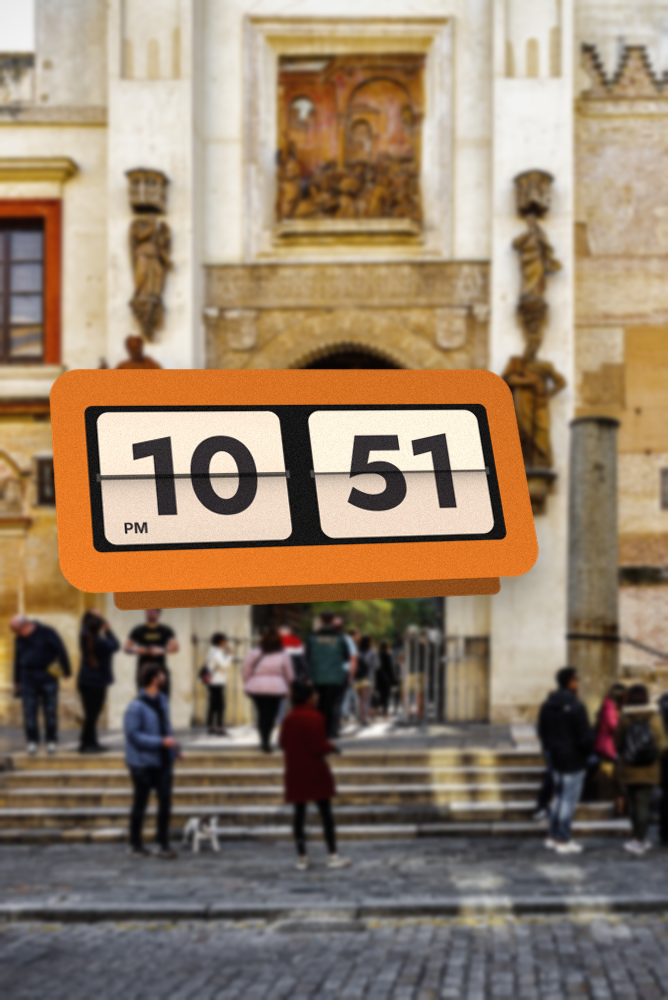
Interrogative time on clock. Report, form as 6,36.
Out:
10,51
